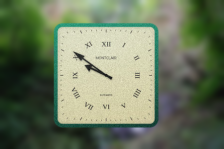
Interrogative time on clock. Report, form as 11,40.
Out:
9,51
